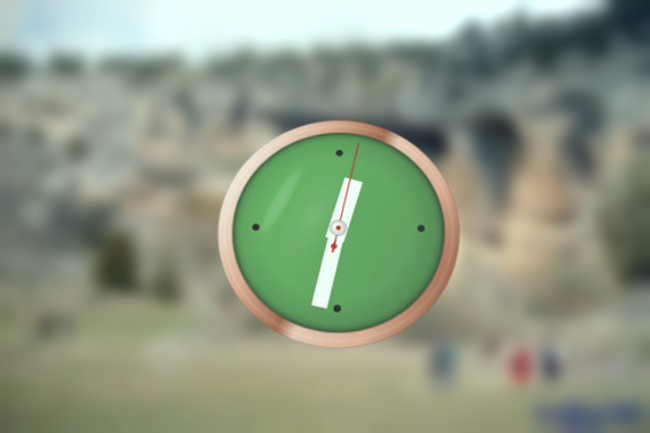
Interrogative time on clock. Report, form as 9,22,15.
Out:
12,32,02
